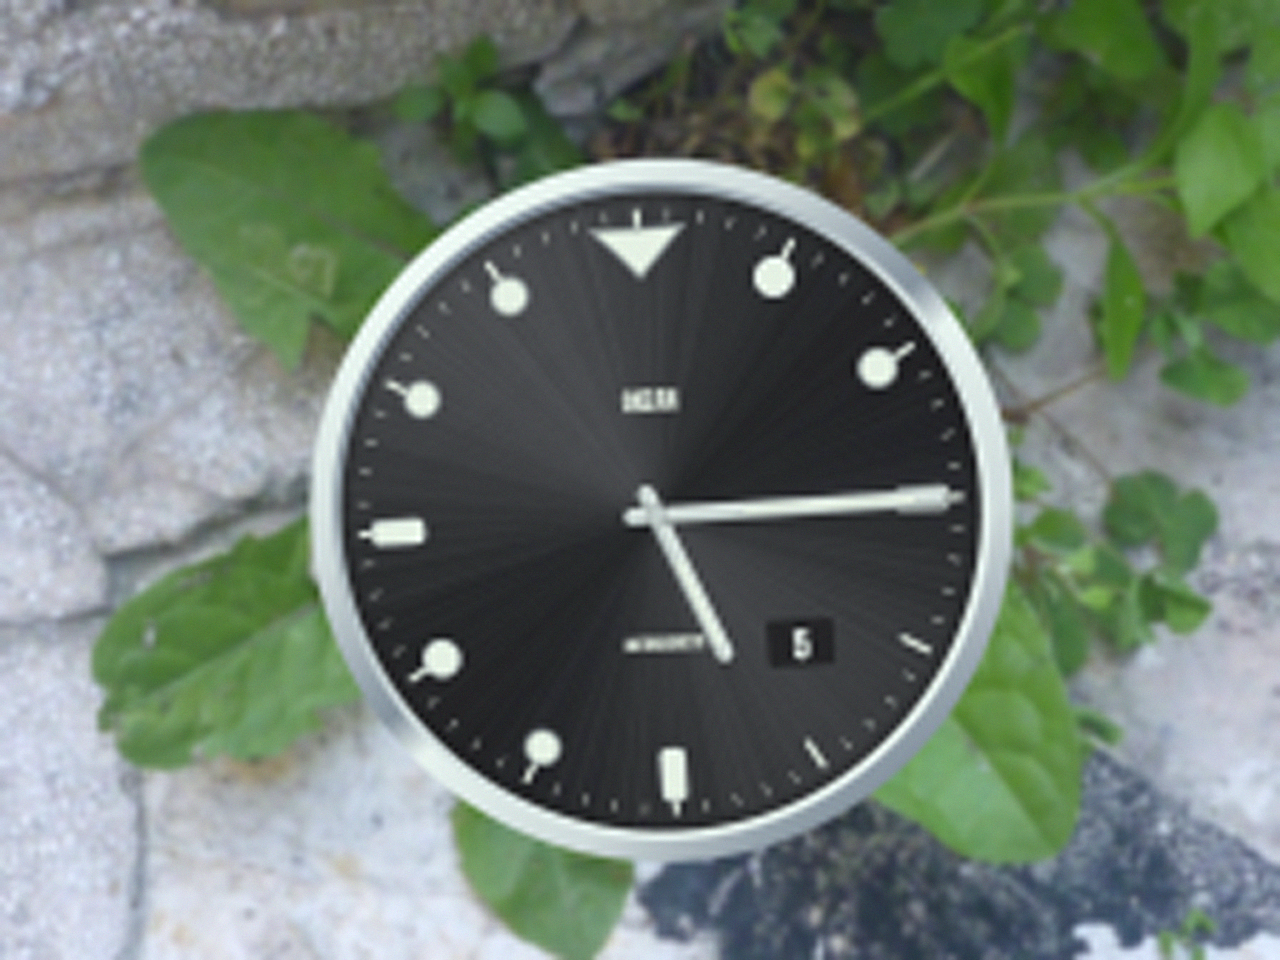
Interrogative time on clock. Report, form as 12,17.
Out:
5,15
